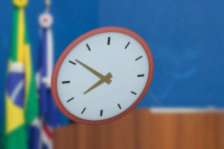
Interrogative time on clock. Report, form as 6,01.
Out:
7,51
